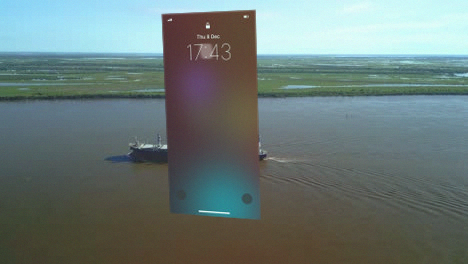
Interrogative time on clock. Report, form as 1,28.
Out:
17,43
